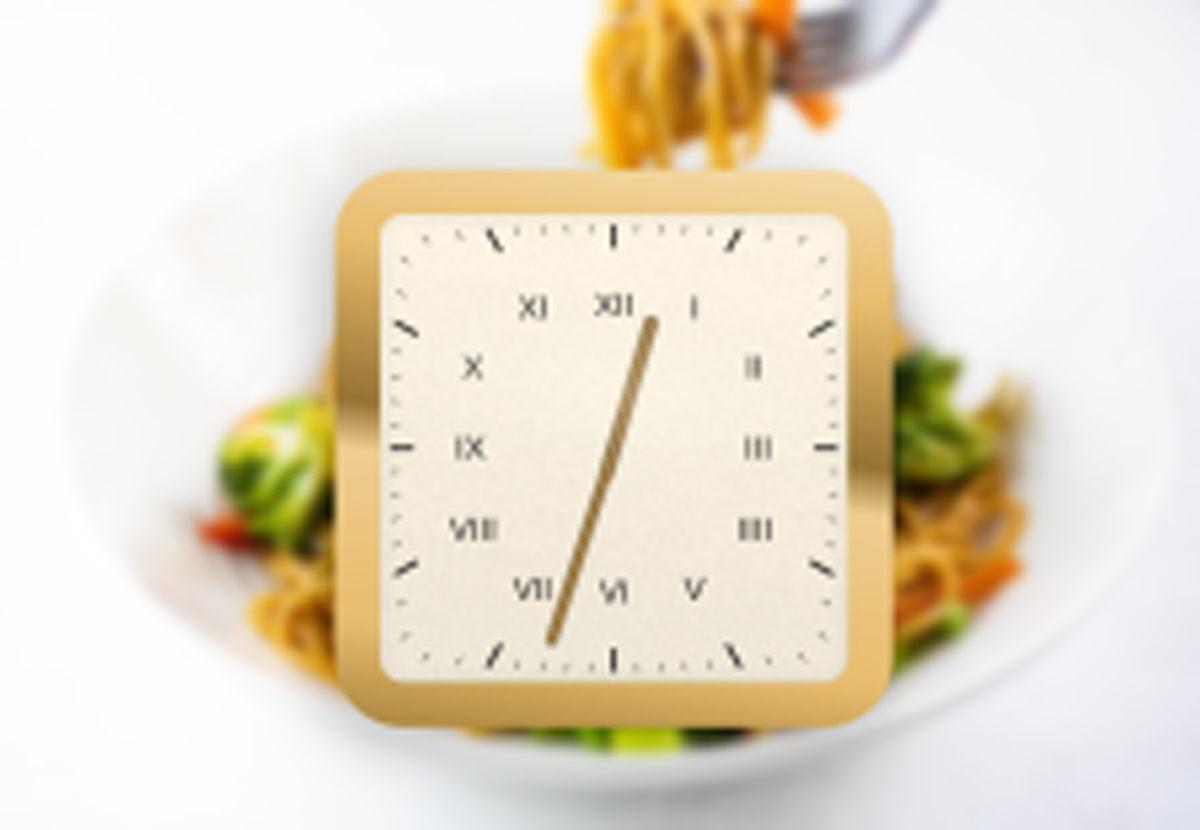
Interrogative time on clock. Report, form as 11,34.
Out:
12,33
